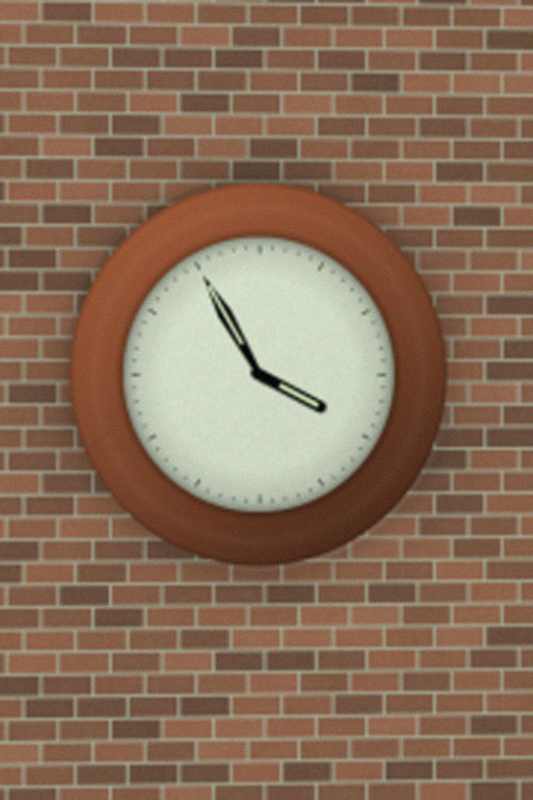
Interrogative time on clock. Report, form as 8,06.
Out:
3,55
